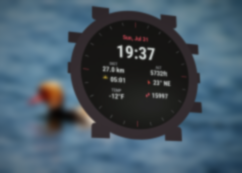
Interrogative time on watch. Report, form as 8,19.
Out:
19,37
